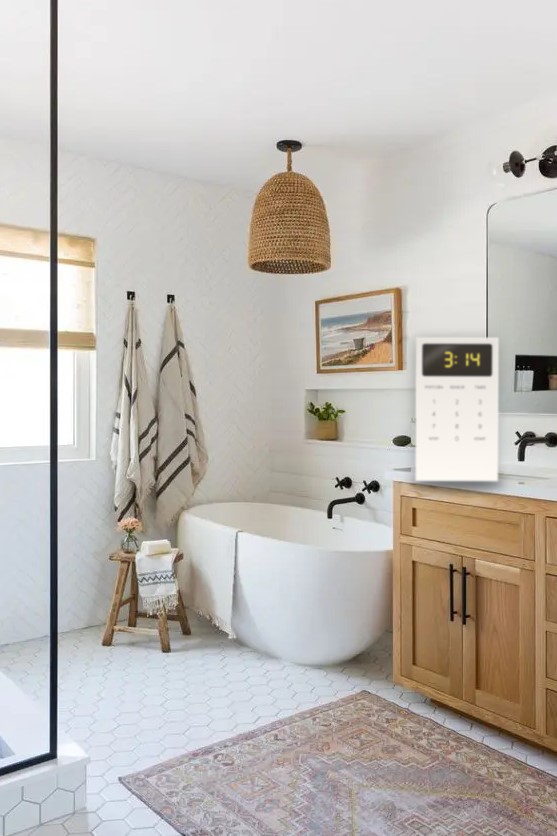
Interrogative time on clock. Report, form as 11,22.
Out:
3,14
